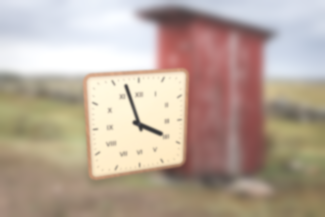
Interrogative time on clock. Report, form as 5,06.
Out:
3,57
